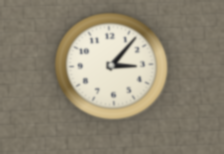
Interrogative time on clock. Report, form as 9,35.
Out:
3,07
